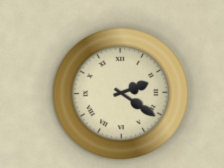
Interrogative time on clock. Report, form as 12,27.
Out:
2,21
